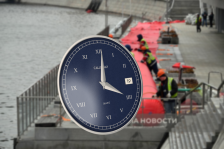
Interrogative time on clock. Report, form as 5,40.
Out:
4,01
